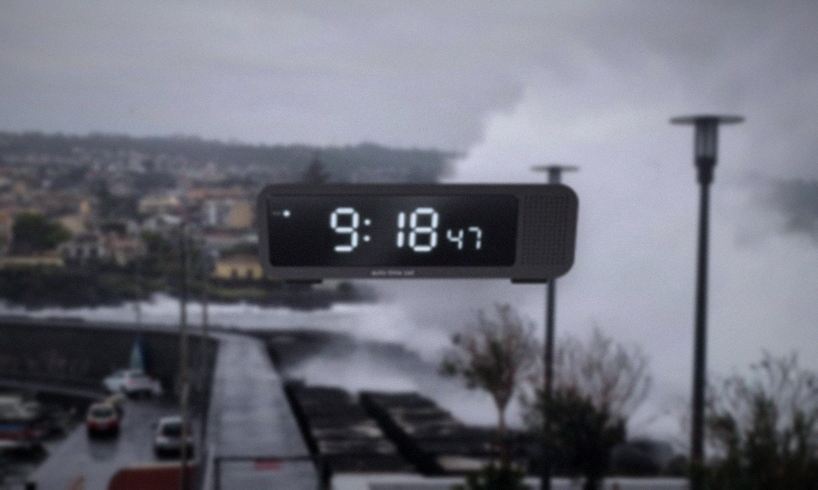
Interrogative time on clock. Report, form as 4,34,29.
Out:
9,18,47
